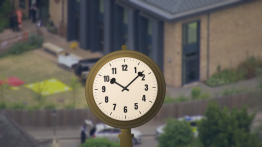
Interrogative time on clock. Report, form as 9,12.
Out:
10,08
